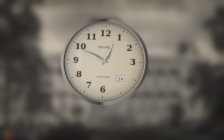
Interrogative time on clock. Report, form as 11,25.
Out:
12,49
